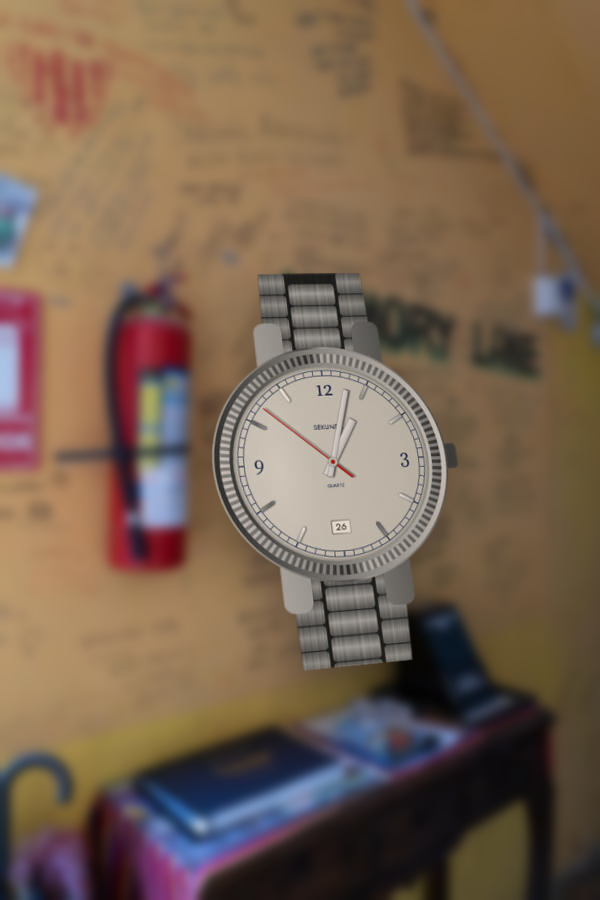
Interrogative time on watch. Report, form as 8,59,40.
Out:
1,02,52
